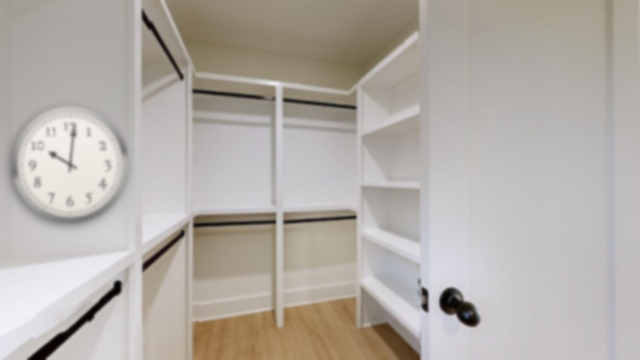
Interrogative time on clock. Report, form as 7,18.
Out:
10,01
